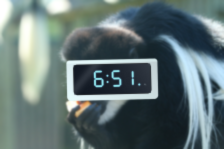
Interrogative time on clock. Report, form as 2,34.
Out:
6,51
